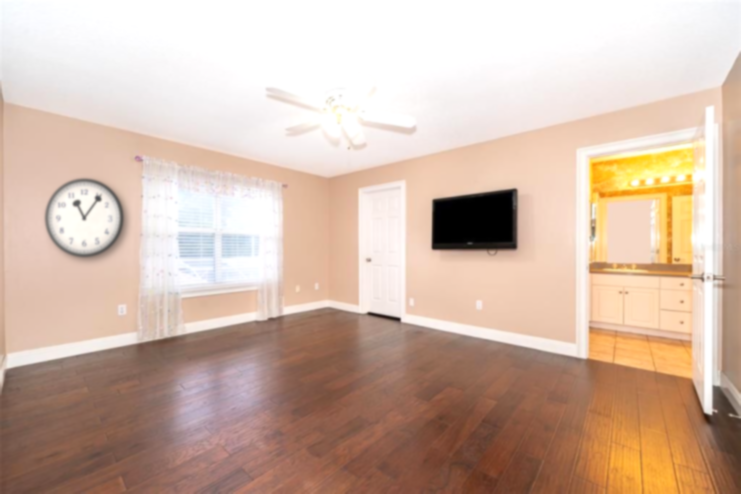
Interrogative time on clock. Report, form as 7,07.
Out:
11,06
